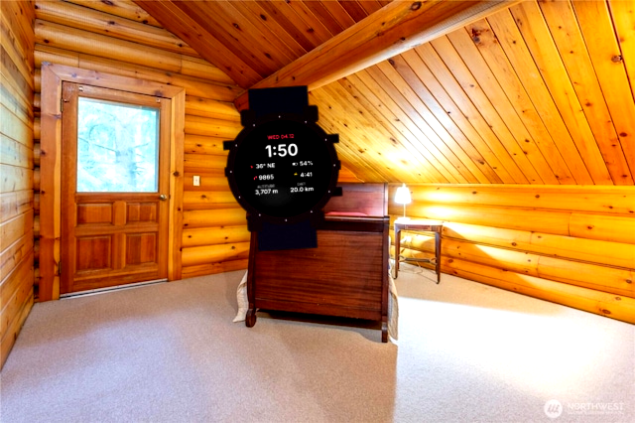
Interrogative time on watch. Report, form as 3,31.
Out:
1,50
